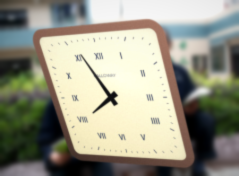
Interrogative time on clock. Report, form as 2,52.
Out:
7,56
